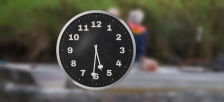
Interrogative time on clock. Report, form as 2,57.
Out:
5,31
